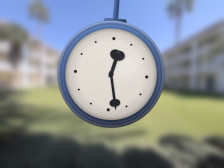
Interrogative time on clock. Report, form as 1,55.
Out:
12,28
